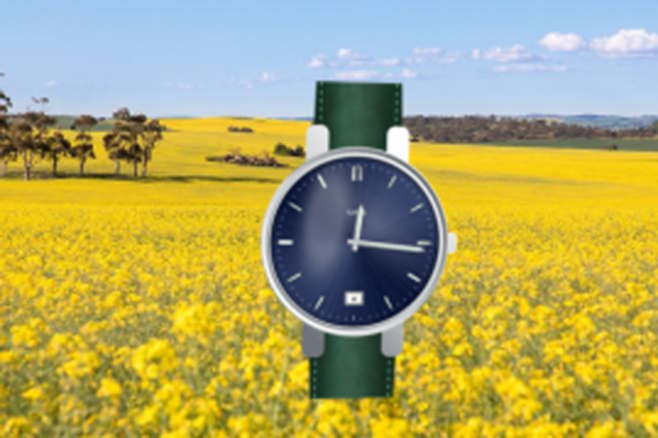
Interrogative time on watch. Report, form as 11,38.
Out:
12,16
